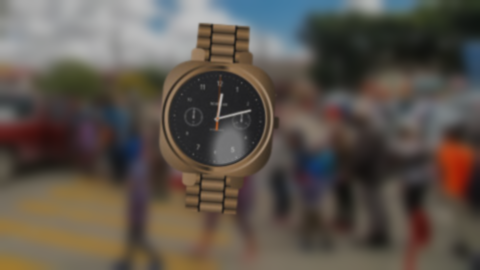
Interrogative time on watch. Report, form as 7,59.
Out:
12,12
